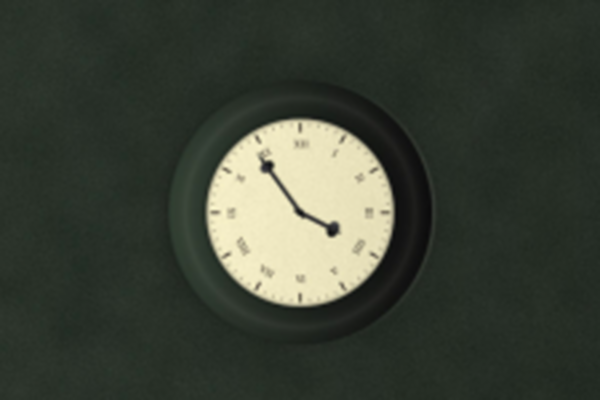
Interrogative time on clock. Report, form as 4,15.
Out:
3,54
